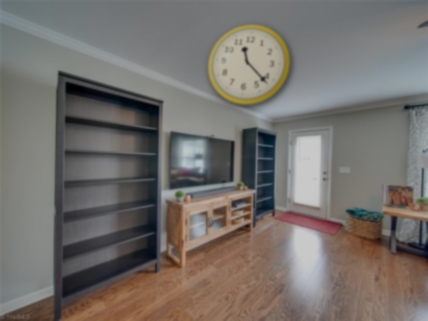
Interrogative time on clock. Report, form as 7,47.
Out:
11,22
